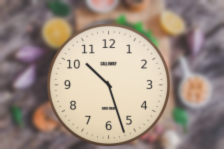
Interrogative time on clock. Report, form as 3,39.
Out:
10,27
